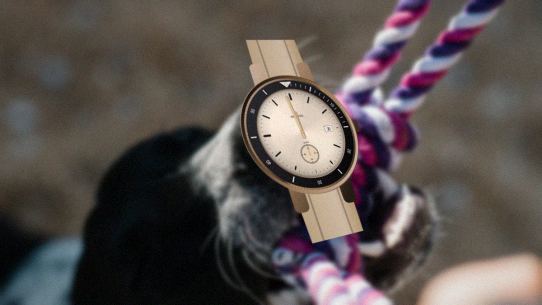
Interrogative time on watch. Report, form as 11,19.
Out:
11,59
